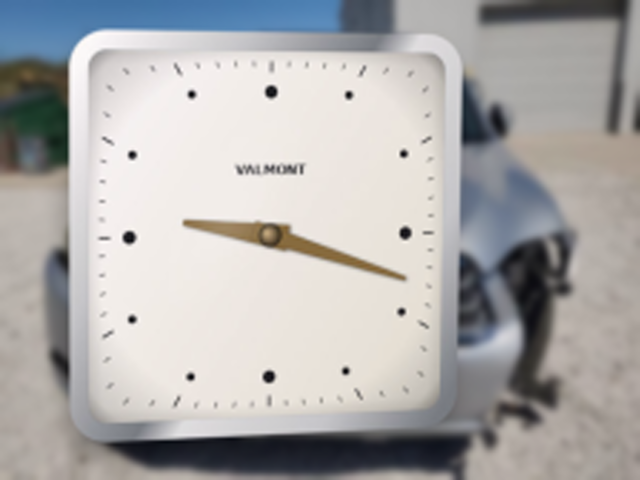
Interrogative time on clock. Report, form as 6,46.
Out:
9,18
